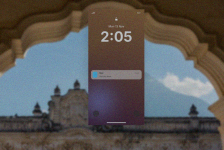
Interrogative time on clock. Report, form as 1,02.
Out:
2,05
